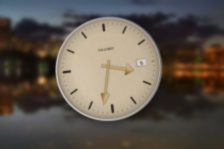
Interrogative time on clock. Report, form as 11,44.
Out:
3,32
